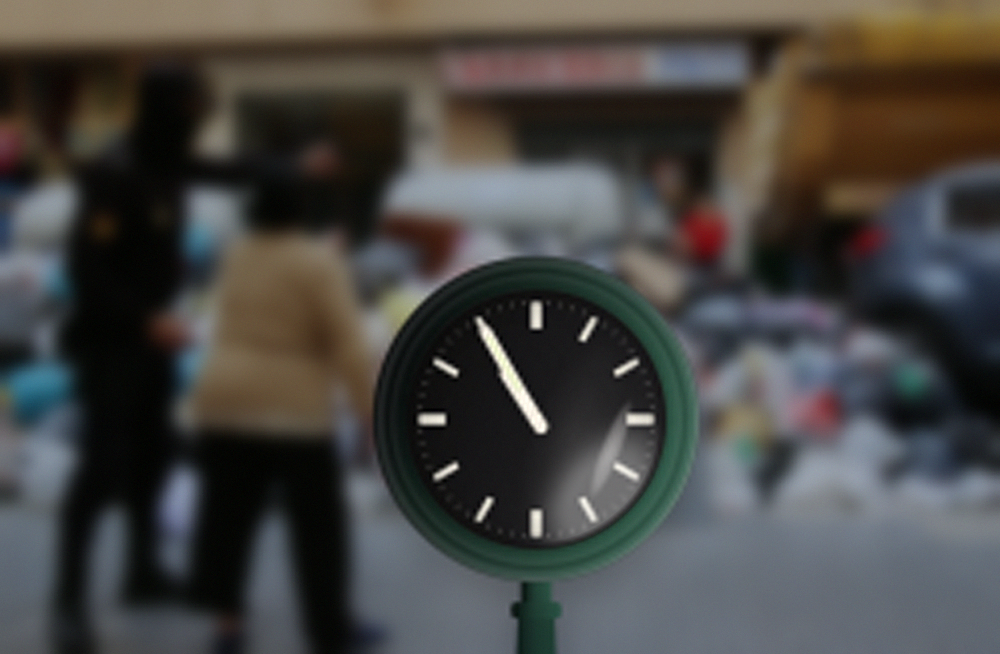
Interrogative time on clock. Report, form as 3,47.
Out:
10,55
